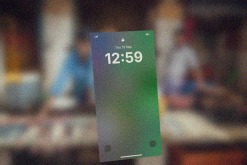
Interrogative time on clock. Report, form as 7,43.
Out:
12,59
